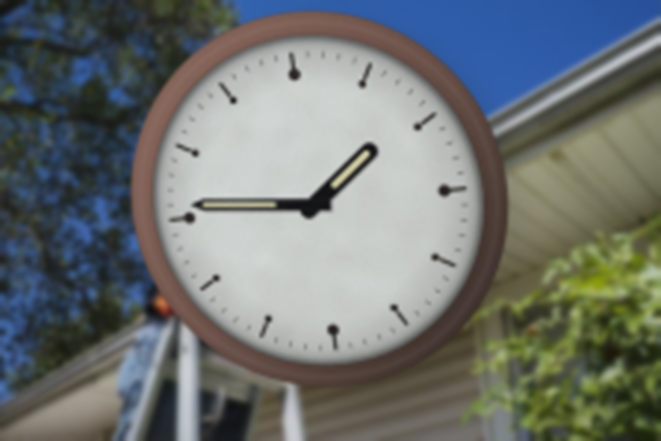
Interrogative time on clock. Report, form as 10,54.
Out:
1,46
